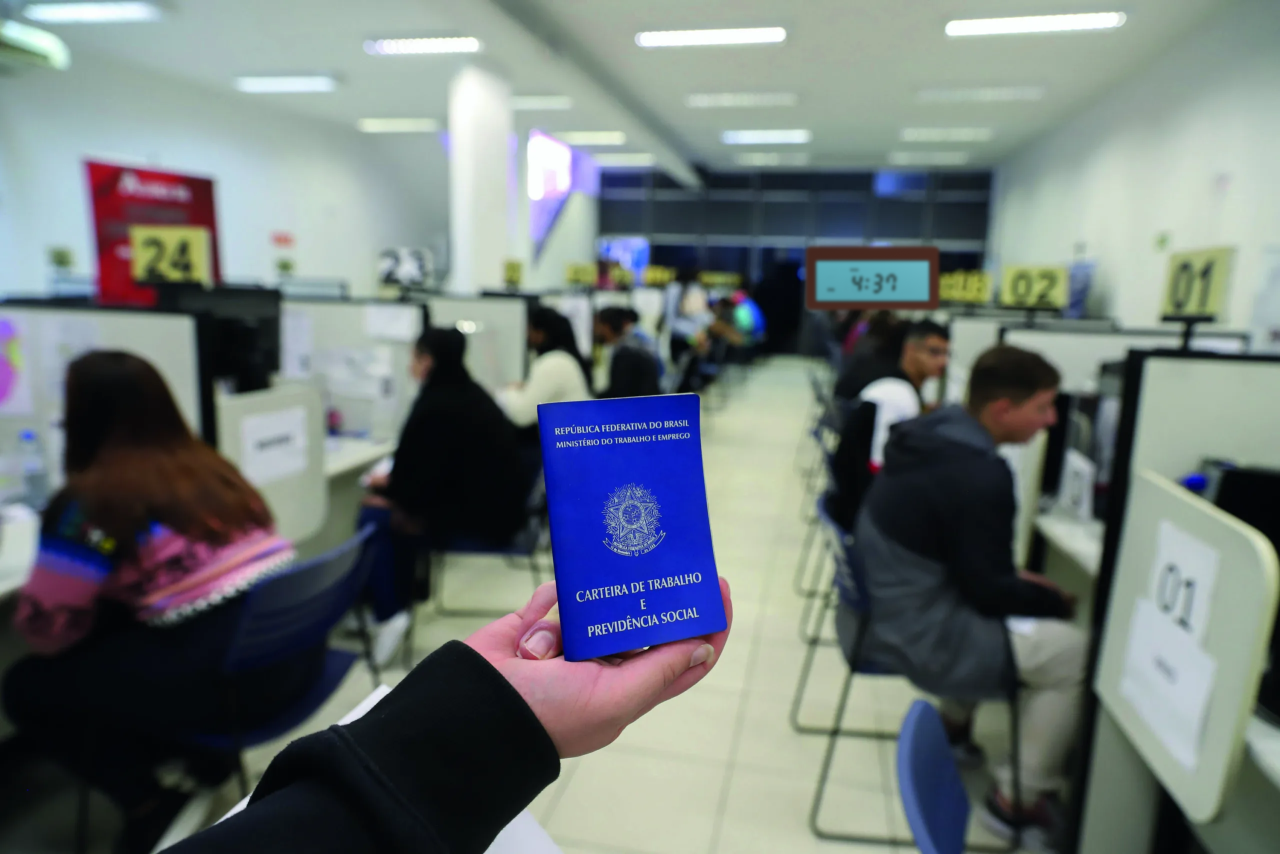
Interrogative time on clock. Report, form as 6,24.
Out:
4,37
